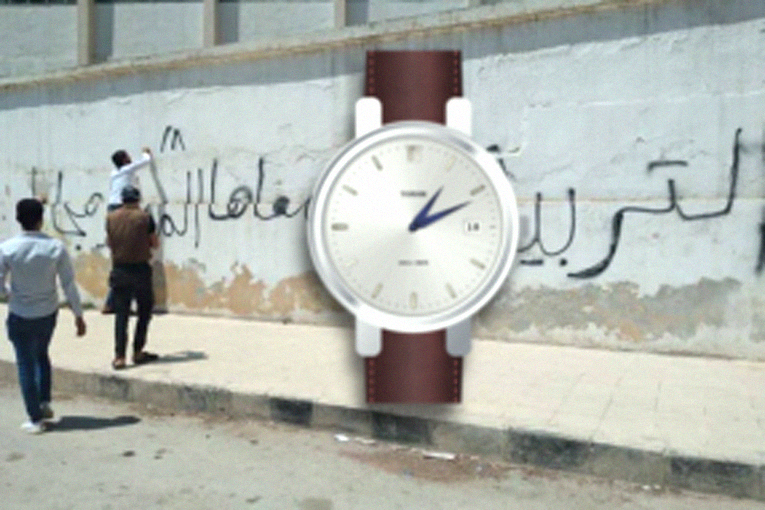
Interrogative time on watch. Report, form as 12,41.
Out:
1,11
